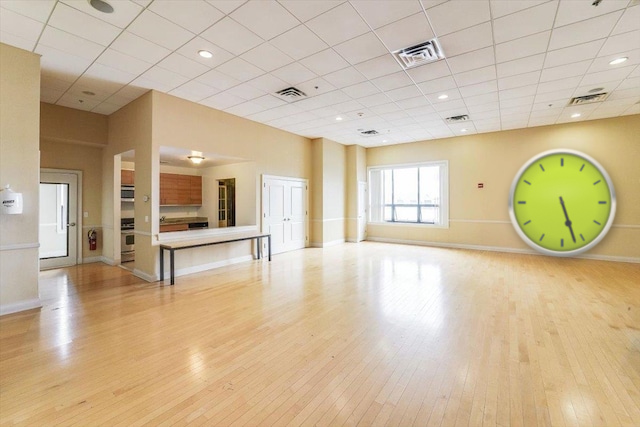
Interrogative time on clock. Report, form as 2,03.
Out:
5,27
